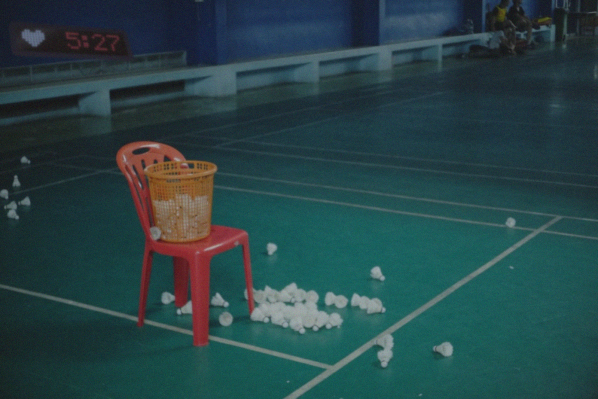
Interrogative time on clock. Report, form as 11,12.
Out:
5,27
